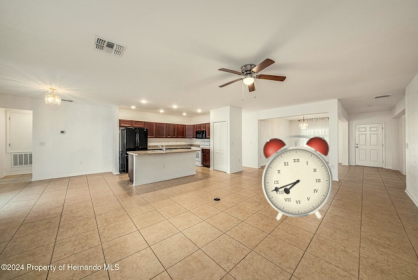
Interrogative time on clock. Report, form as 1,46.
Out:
7,42
